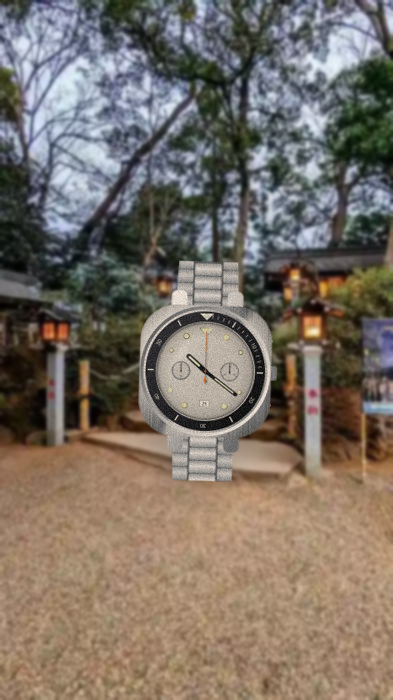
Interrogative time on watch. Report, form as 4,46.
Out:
10,21
